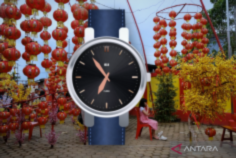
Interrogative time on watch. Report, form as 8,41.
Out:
6,54
